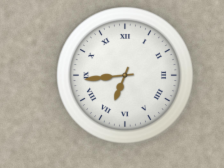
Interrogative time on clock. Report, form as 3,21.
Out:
6,44
